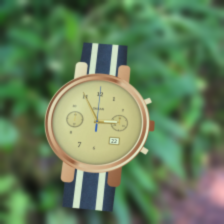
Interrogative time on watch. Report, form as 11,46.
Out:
2,55
